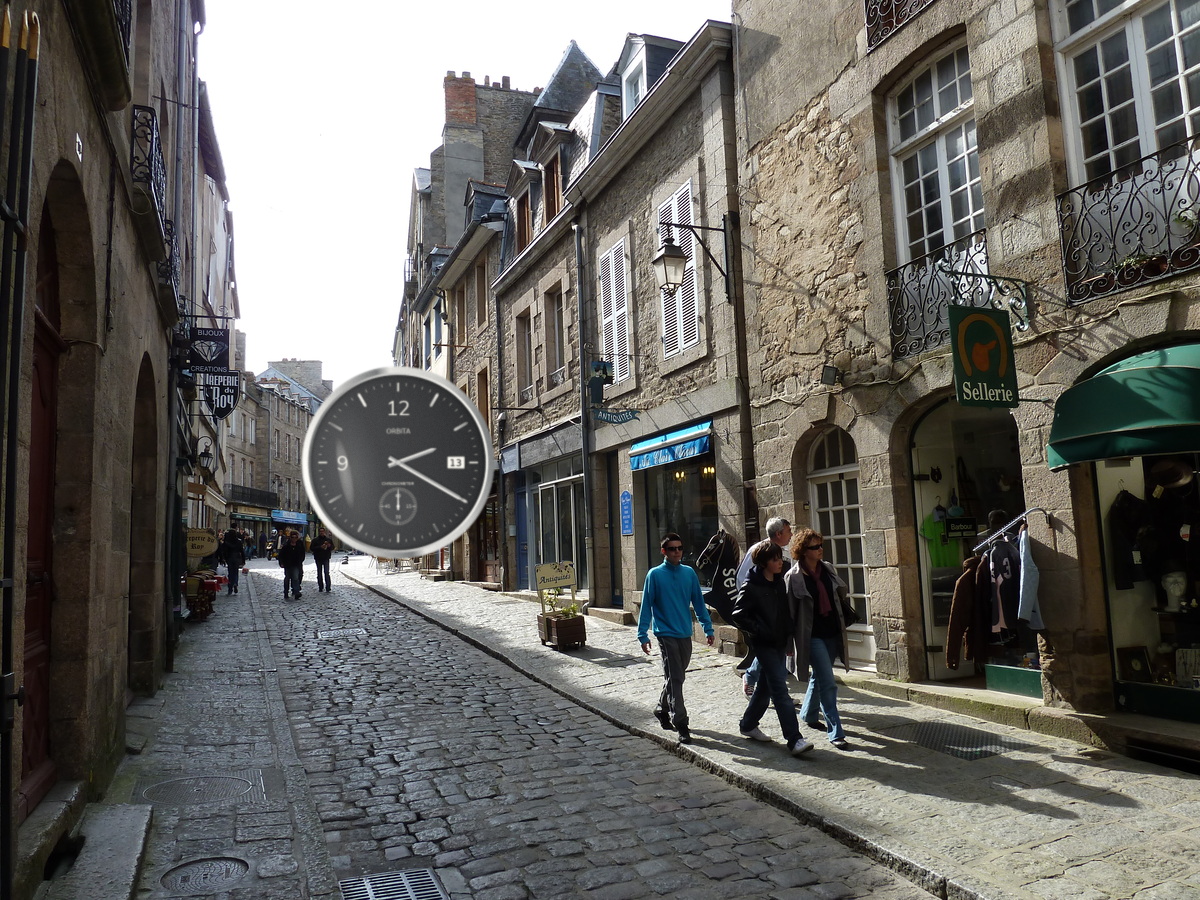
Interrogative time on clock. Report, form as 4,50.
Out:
2,20
